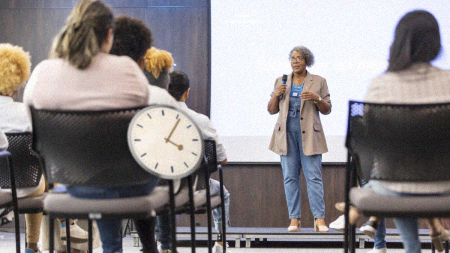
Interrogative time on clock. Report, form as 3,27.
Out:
4,06
